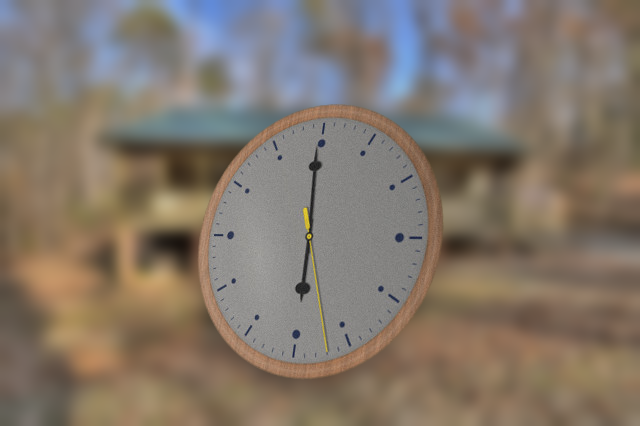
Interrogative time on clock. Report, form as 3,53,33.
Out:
5,59,27
